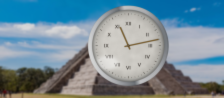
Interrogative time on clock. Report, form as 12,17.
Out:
11,13
